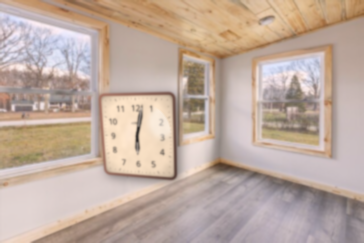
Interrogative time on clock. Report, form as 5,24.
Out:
6,02
